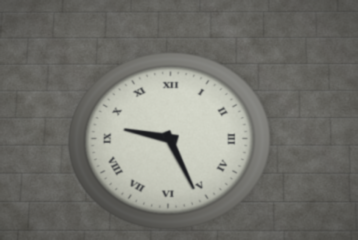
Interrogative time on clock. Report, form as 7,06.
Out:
9,26
